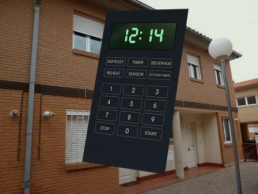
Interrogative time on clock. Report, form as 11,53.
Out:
12,14
